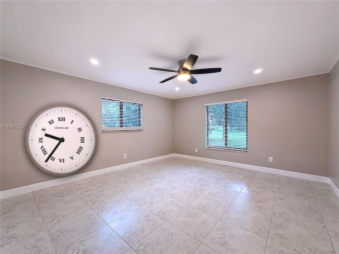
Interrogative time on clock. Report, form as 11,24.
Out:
9,36
